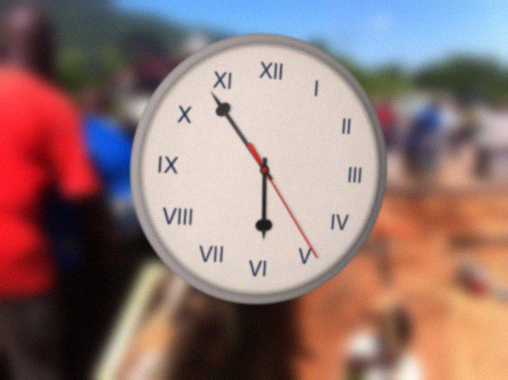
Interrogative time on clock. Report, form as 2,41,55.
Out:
5,53,24
